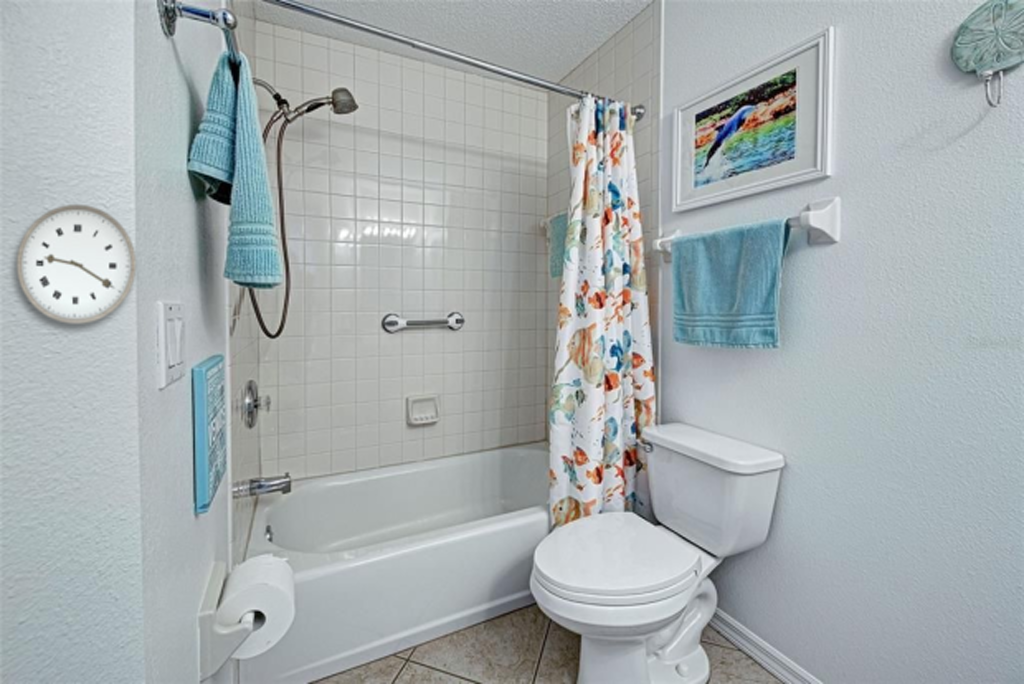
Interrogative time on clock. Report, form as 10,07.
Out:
9,20
